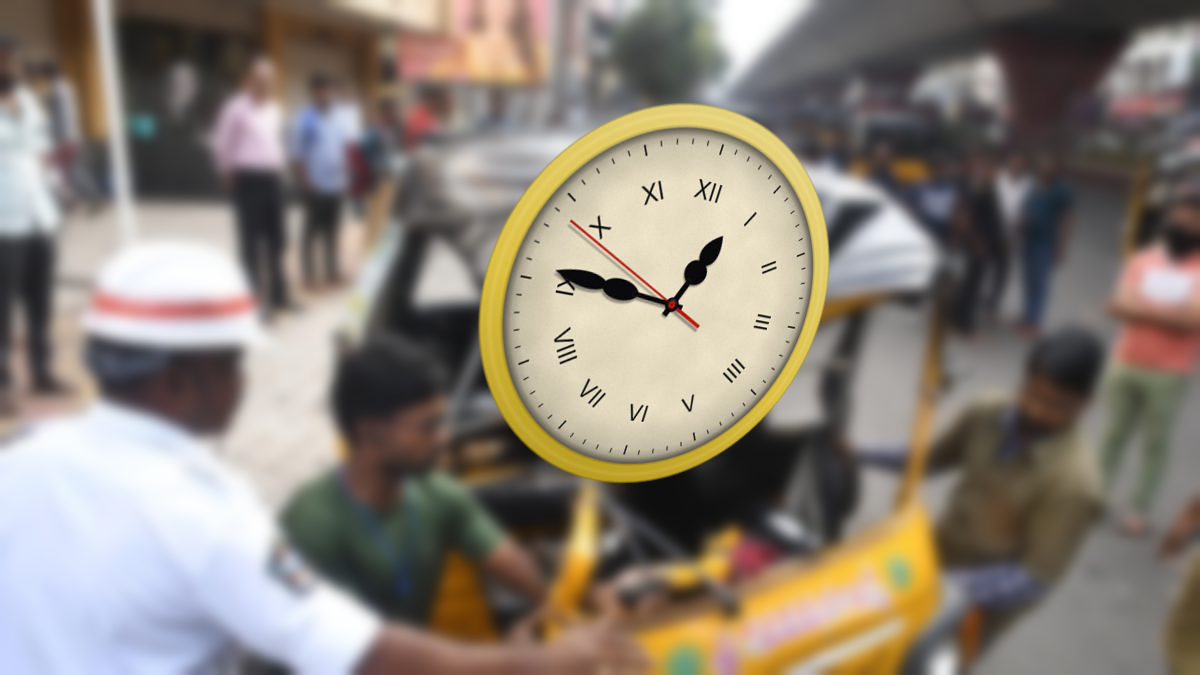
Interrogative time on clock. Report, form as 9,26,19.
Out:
12,45,49
